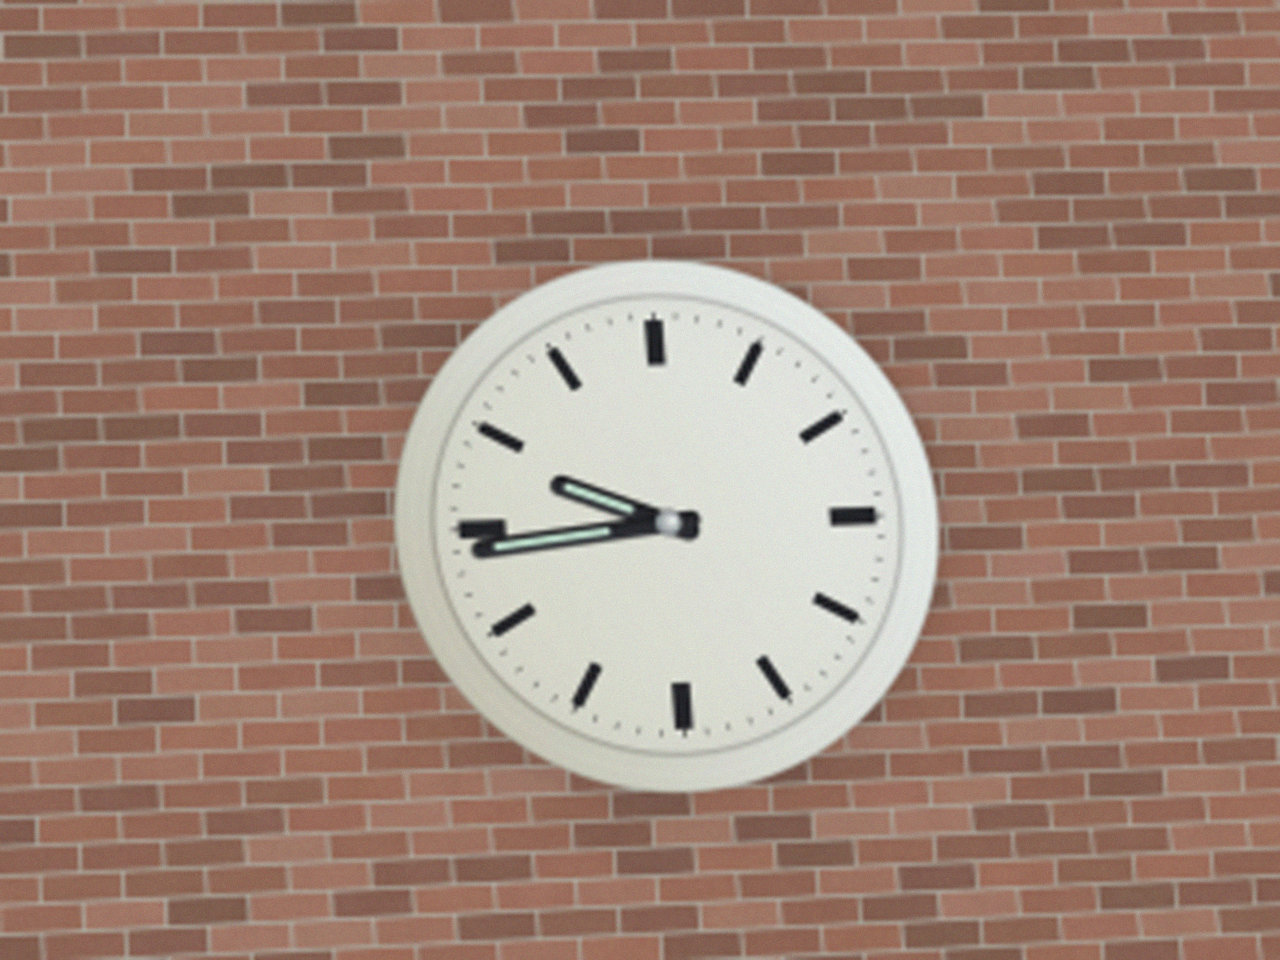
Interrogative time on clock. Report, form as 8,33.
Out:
9,44
